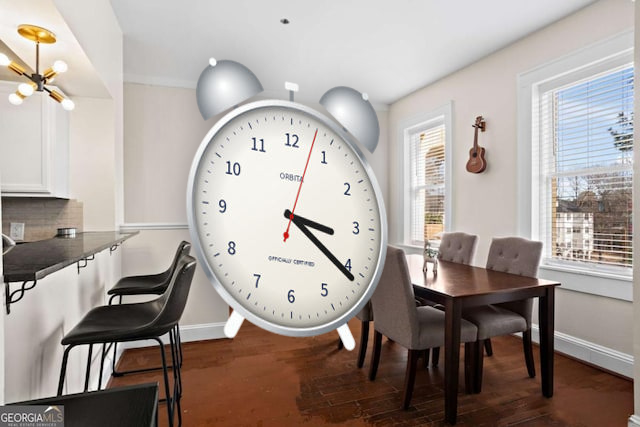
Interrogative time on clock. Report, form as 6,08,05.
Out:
3,21,03
